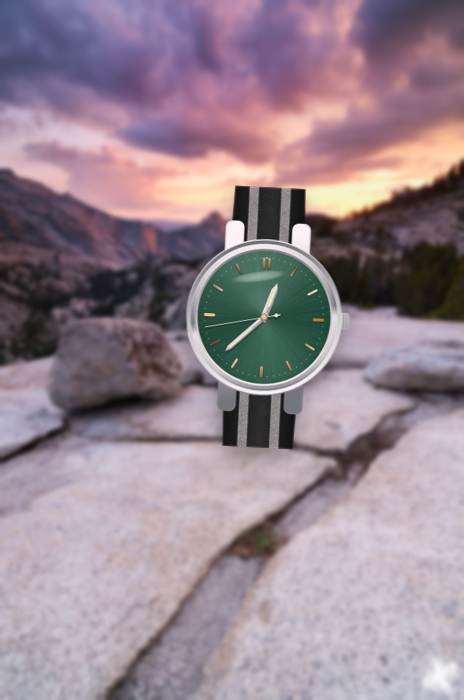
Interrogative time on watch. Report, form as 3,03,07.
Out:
12,37,43
